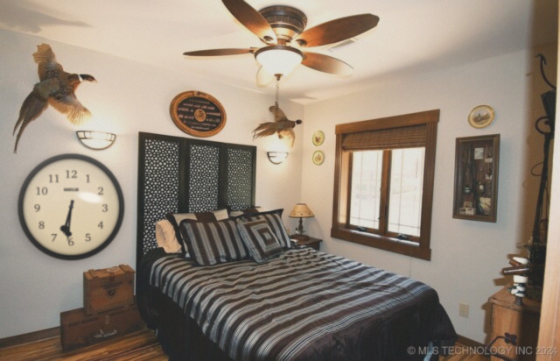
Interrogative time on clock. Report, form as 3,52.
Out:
6,31
